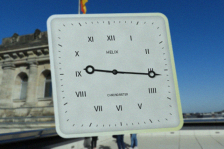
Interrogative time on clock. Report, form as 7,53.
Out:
9,16
